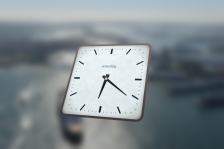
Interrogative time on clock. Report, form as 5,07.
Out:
6,21
